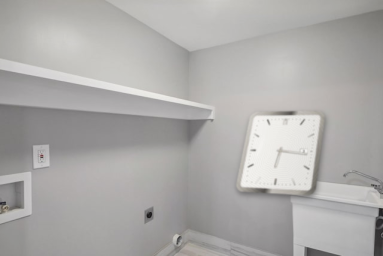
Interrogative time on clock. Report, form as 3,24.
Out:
6,16
